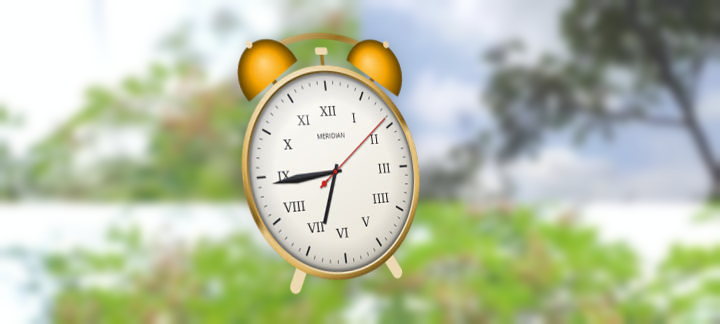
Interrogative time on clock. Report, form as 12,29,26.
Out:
6,44,09
